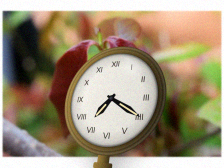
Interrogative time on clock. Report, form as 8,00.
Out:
7,20
